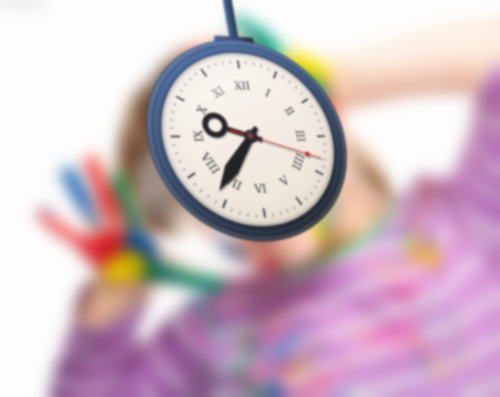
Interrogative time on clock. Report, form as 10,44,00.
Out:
9,36,18
